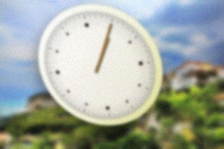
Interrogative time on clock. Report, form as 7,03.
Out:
1,05
